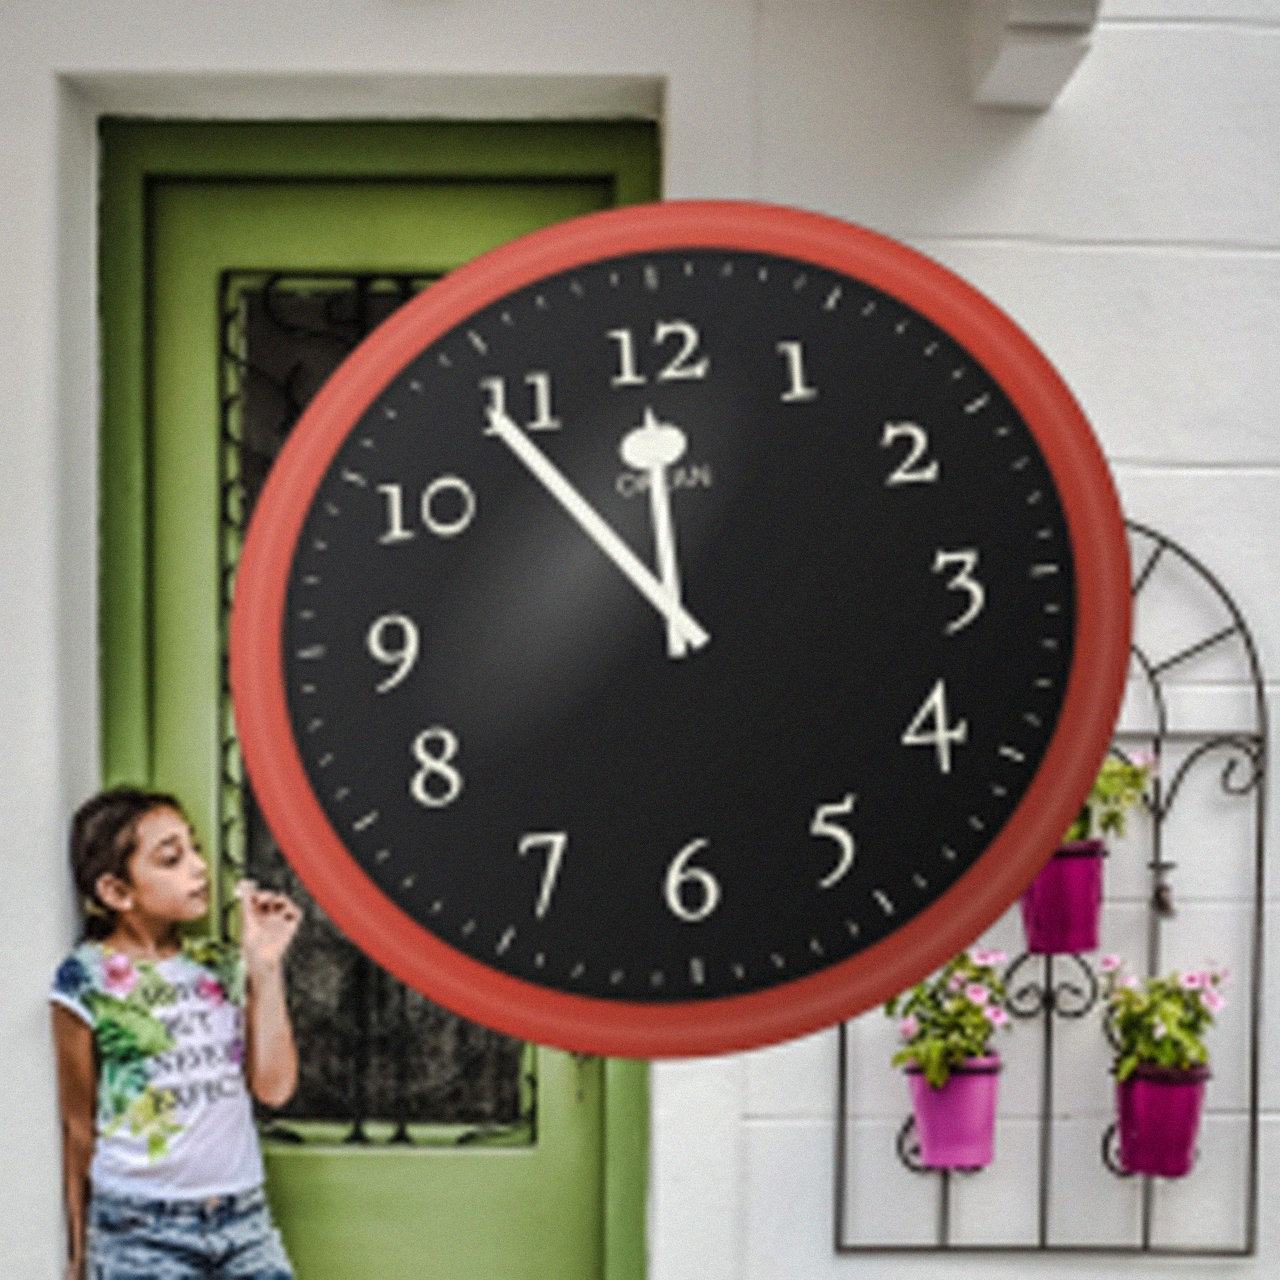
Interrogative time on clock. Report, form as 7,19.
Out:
11,54
